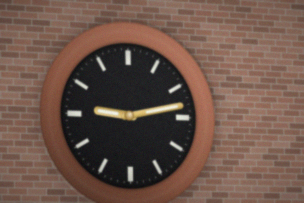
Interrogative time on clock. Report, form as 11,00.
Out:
9,13
